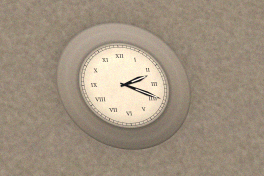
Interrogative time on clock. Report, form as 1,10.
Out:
2,19
